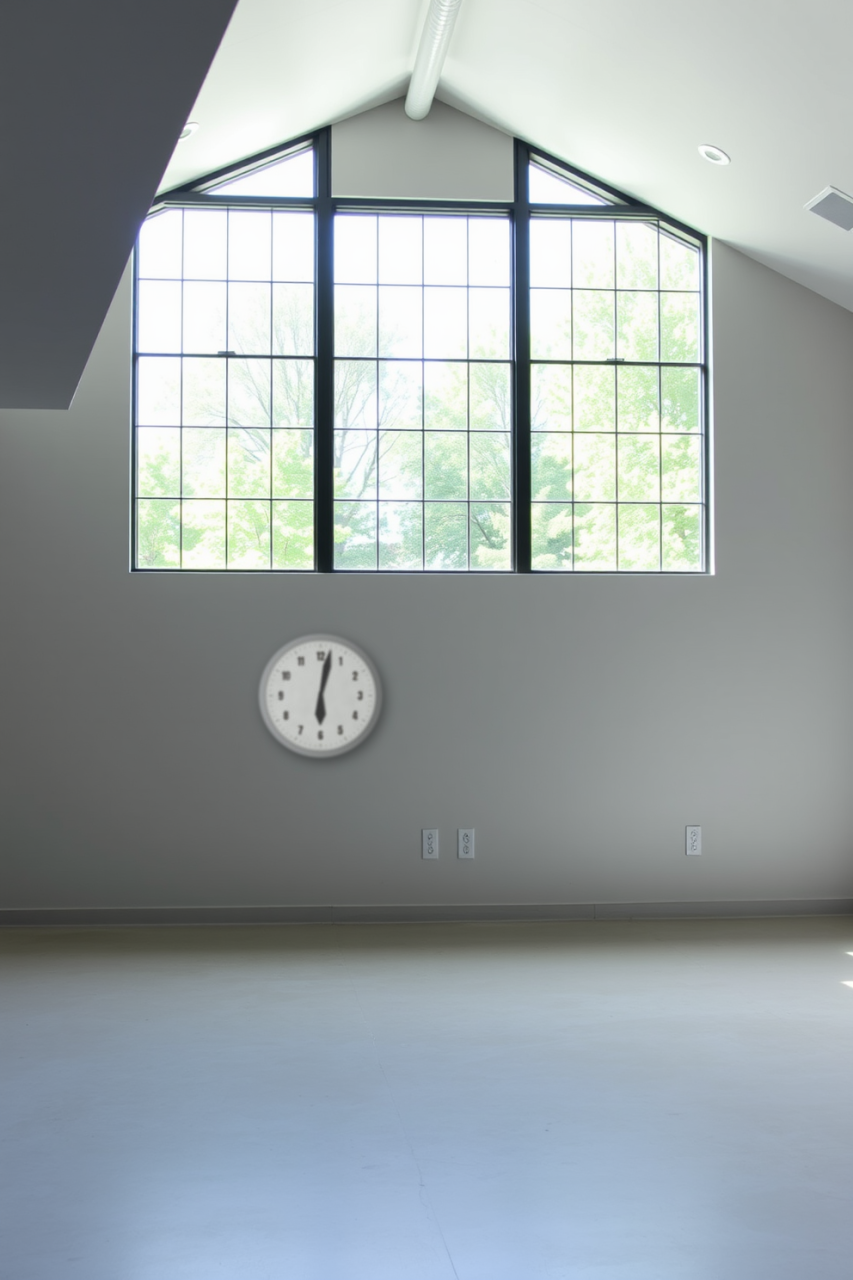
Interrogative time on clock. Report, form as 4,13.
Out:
6,02
